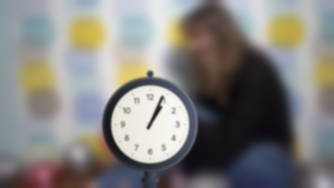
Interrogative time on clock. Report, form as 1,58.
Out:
1,04
